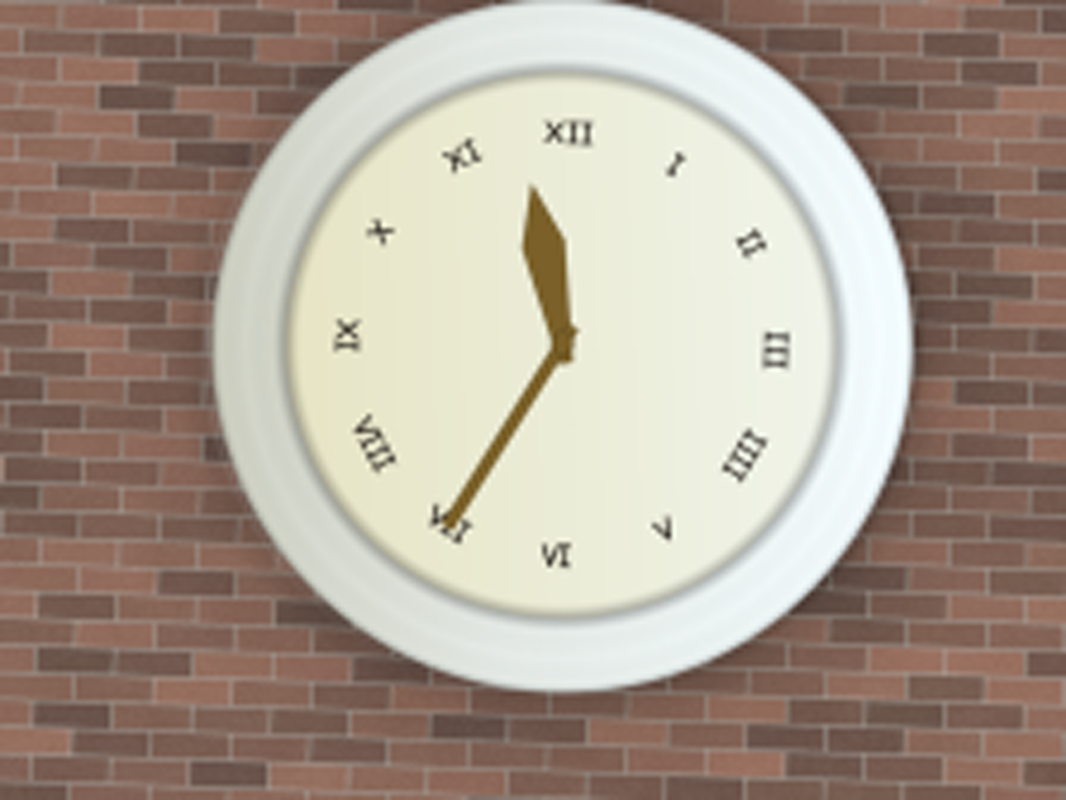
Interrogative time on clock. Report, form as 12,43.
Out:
11,35
